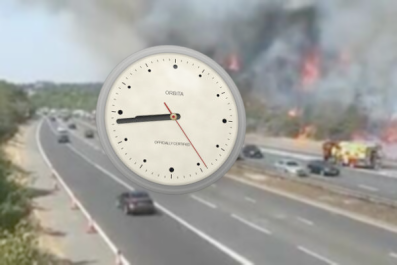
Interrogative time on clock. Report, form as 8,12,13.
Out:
8,43,24
